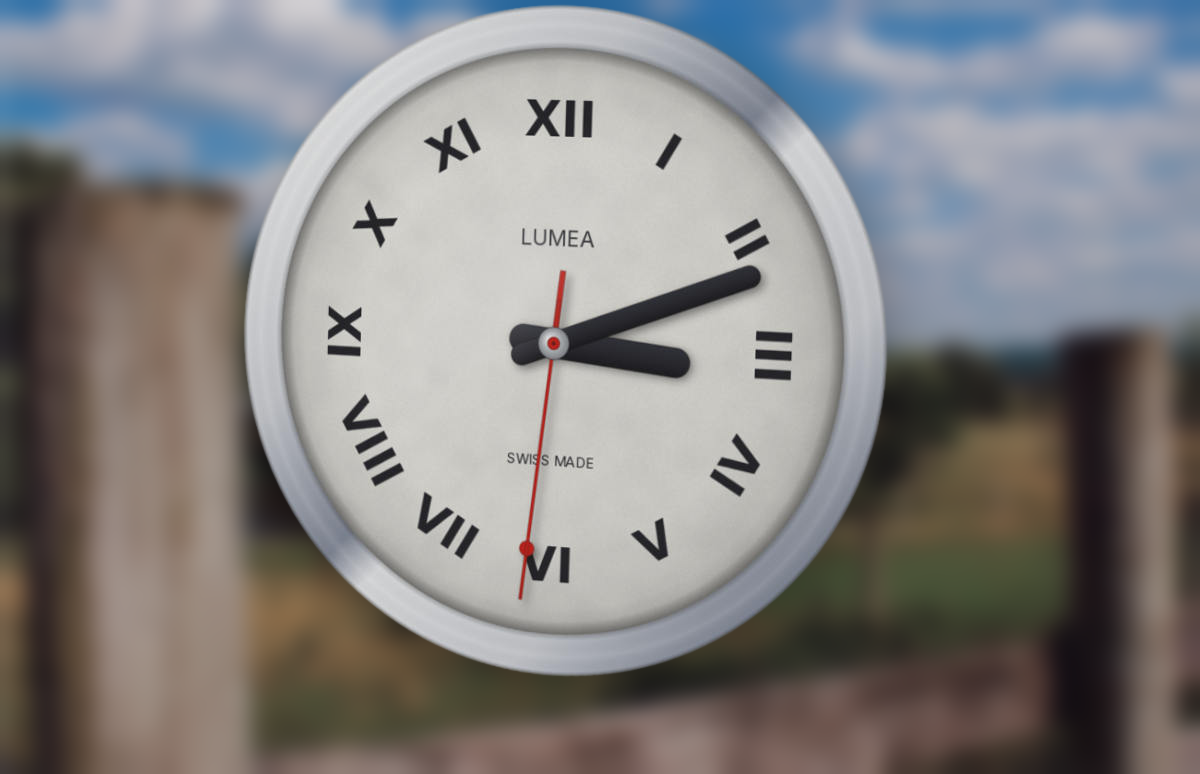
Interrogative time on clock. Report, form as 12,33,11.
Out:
3,11,31
